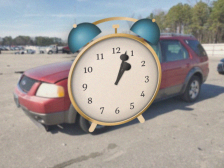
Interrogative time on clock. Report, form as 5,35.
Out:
1,03
